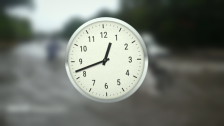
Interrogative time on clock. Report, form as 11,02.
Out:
12,42
